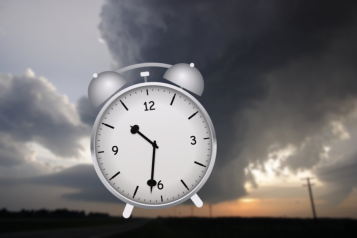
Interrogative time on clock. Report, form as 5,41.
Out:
10,32
